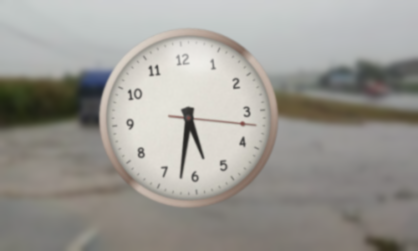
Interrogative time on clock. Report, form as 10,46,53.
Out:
5,32,17
